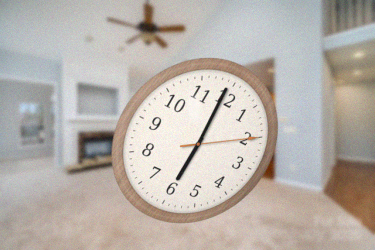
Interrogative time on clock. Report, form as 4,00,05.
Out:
5,59,10
